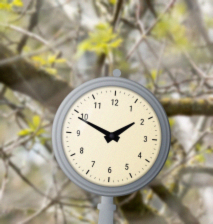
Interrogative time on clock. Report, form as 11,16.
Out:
1,49
